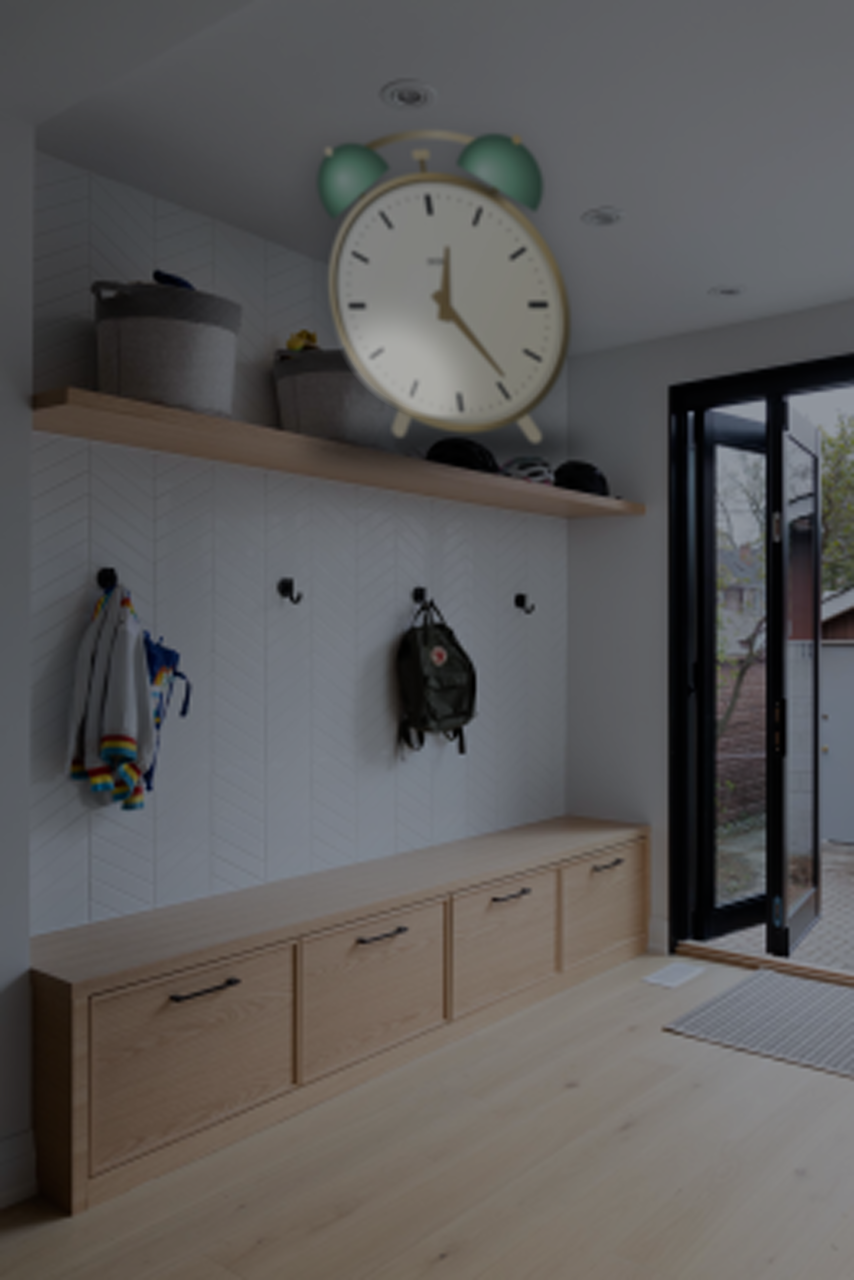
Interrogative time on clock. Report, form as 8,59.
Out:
12,24
